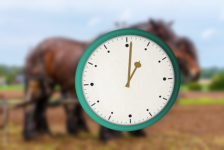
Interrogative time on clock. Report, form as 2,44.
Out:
1,01
